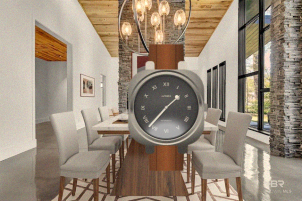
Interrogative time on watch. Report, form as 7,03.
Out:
1,37
